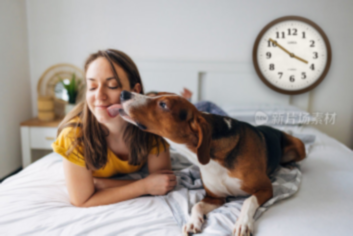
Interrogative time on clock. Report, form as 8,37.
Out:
3,51
